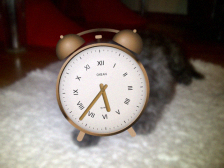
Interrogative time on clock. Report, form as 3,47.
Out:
5,37
